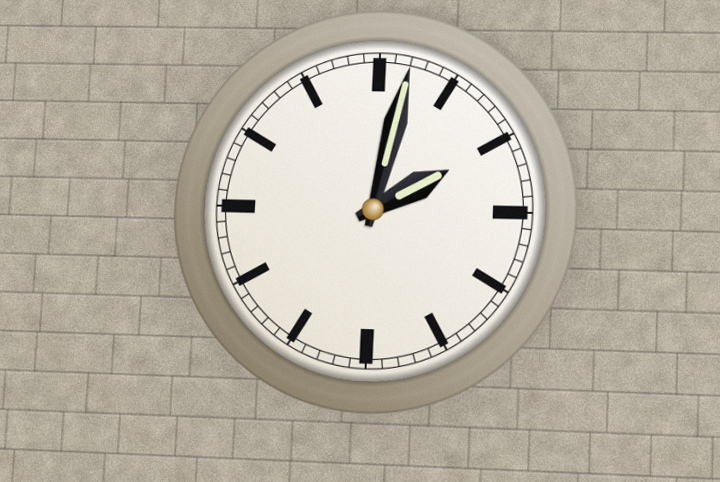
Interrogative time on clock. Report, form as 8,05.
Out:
2,02
